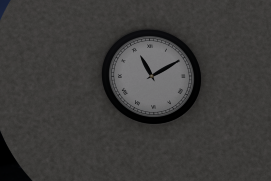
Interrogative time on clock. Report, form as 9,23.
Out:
11,10
